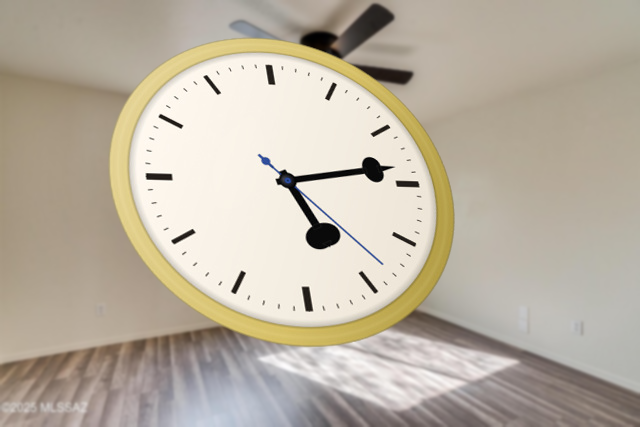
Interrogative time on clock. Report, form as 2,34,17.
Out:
5,13,23
